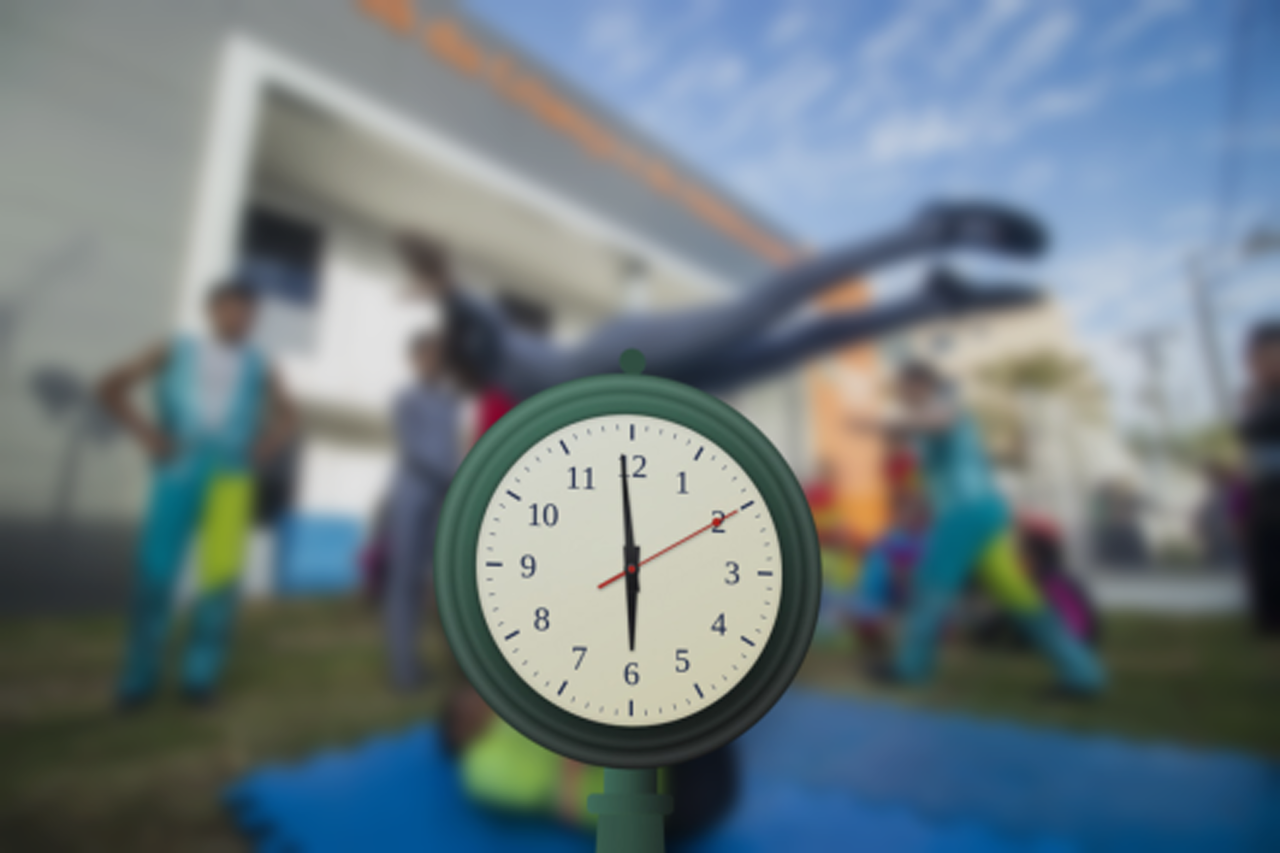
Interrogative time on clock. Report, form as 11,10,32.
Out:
5,59,10
